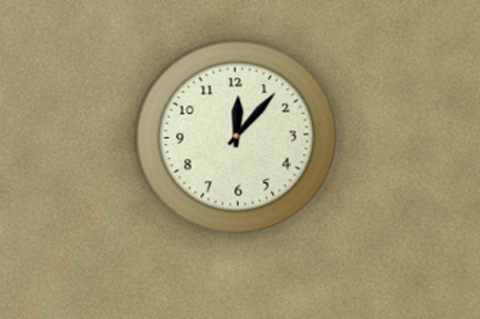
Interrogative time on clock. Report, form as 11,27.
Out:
12,07
